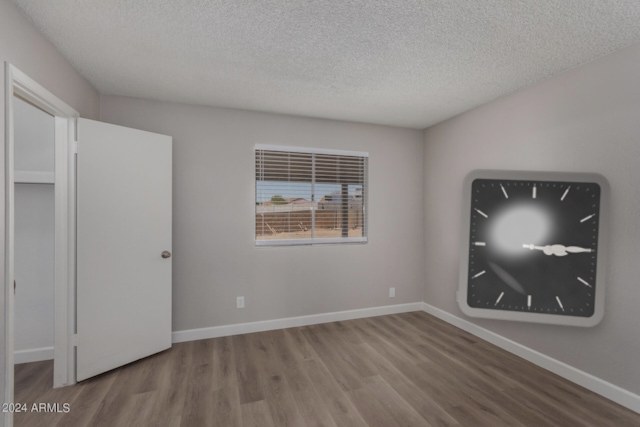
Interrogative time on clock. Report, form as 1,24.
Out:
3,15
